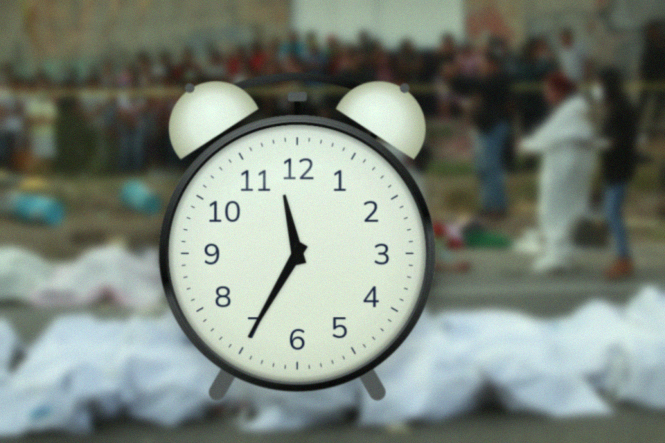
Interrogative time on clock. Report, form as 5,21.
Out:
11,35
